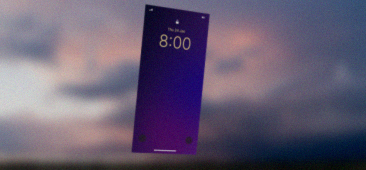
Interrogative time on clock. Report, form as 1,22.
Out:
8,00
